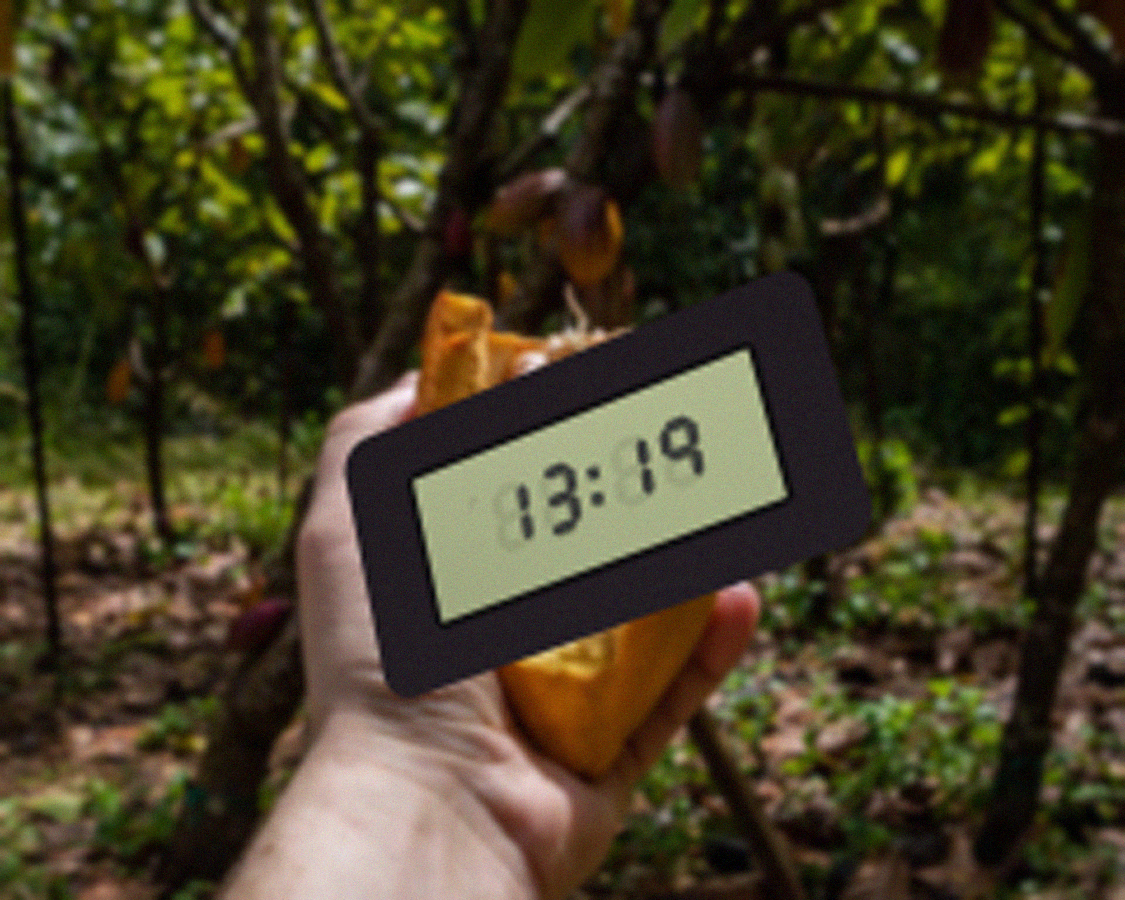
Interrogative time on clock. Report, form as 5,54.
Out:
13,19
